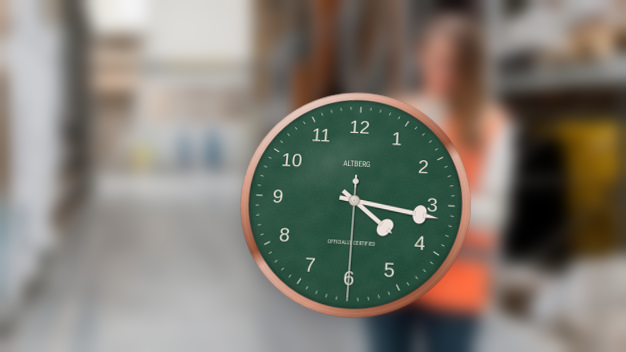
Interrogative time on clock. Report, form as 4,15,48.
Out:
4,16,30
